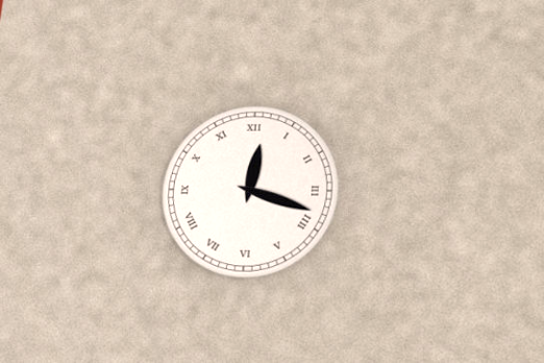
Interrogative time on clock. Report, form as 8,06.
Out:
12,18
